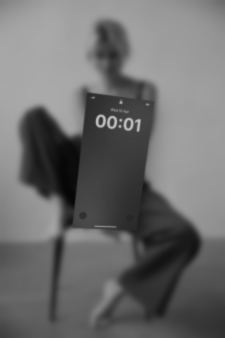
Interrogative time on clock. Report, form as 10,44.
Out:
0,01
